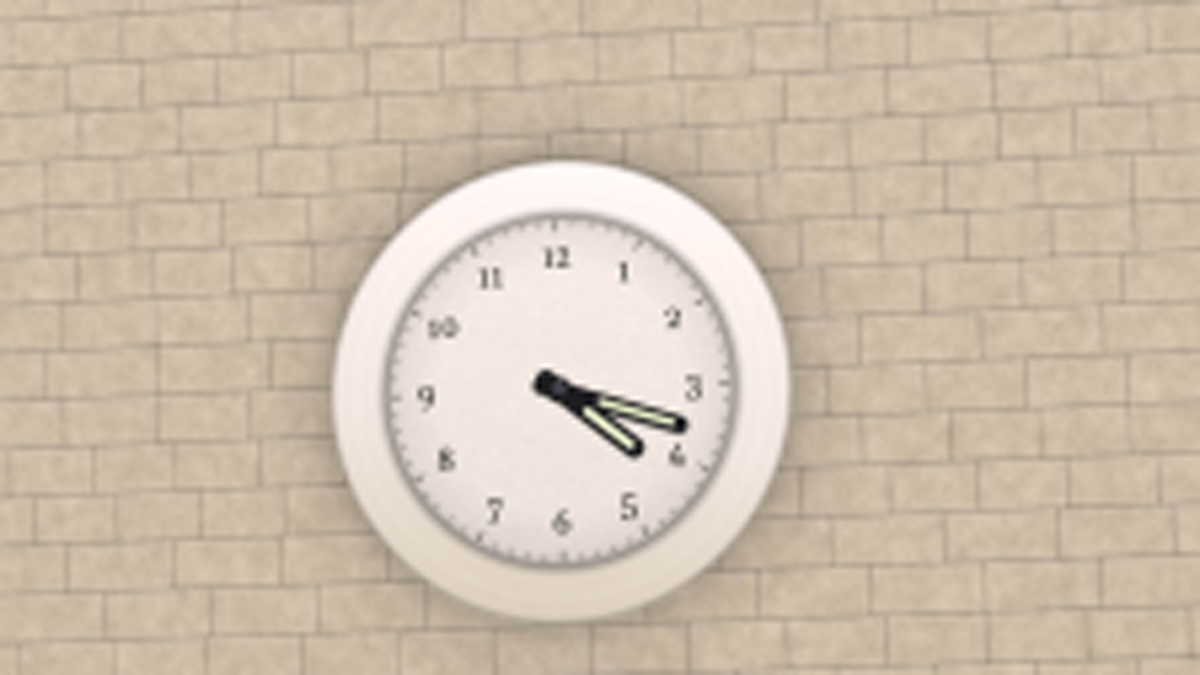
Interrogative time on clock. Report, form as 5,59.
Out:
4,18
